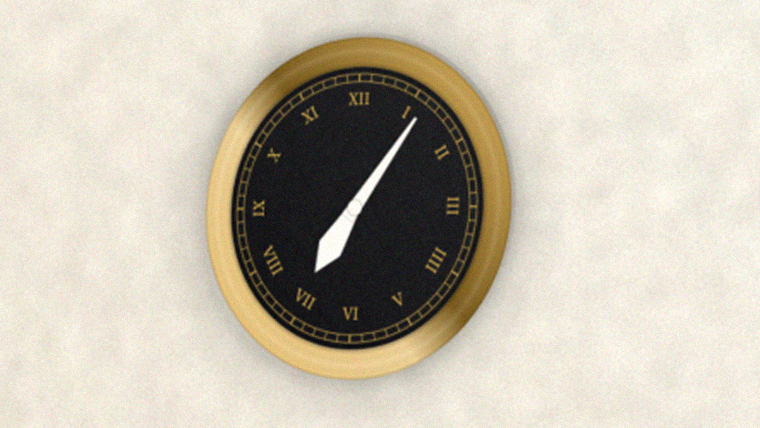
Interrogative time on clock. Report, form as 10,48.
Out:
7,06
